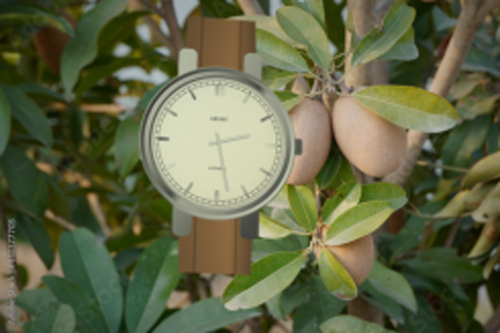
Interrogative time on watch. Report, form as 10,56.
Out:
2,28
